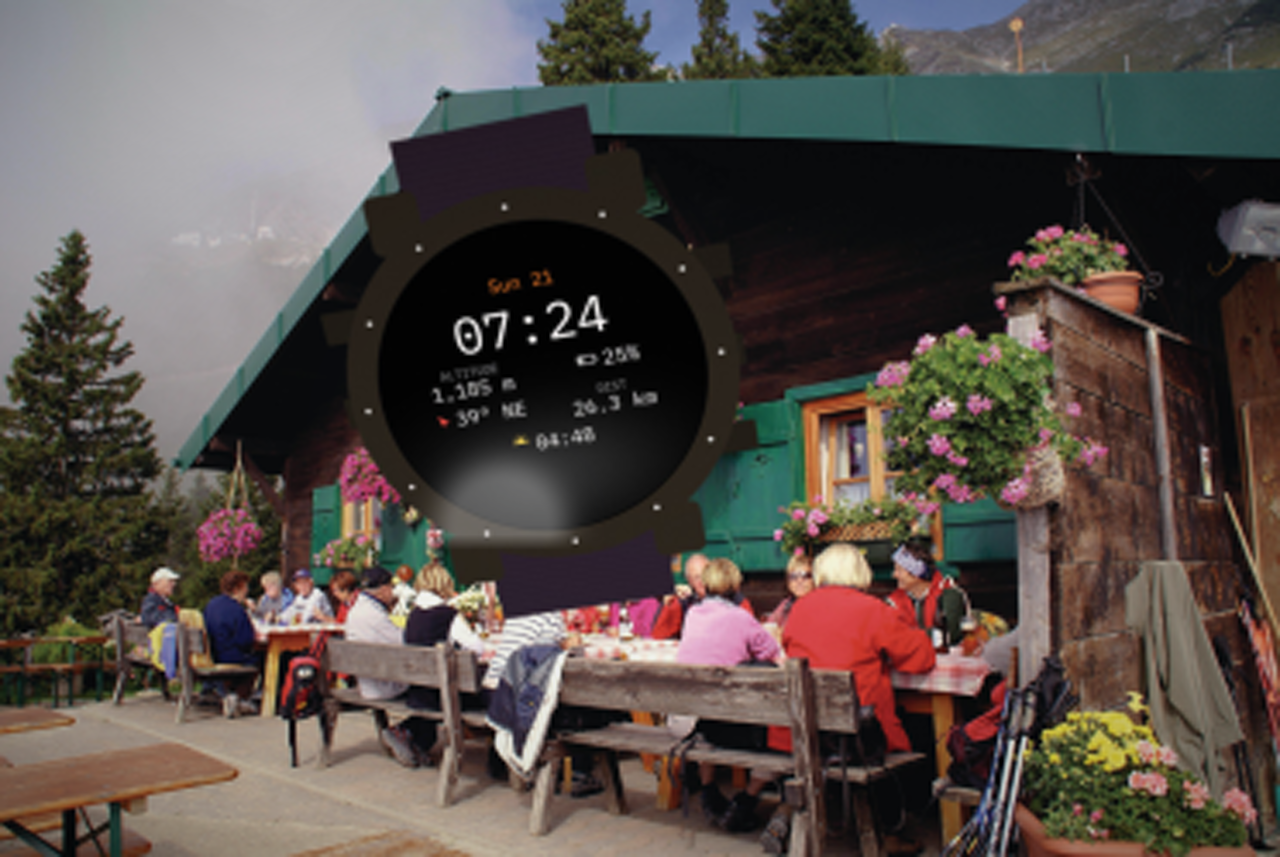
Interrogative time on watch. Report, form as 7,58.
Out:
7,24
